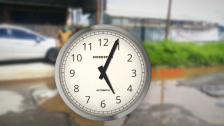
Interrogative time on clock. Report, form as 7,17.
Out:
5,04
